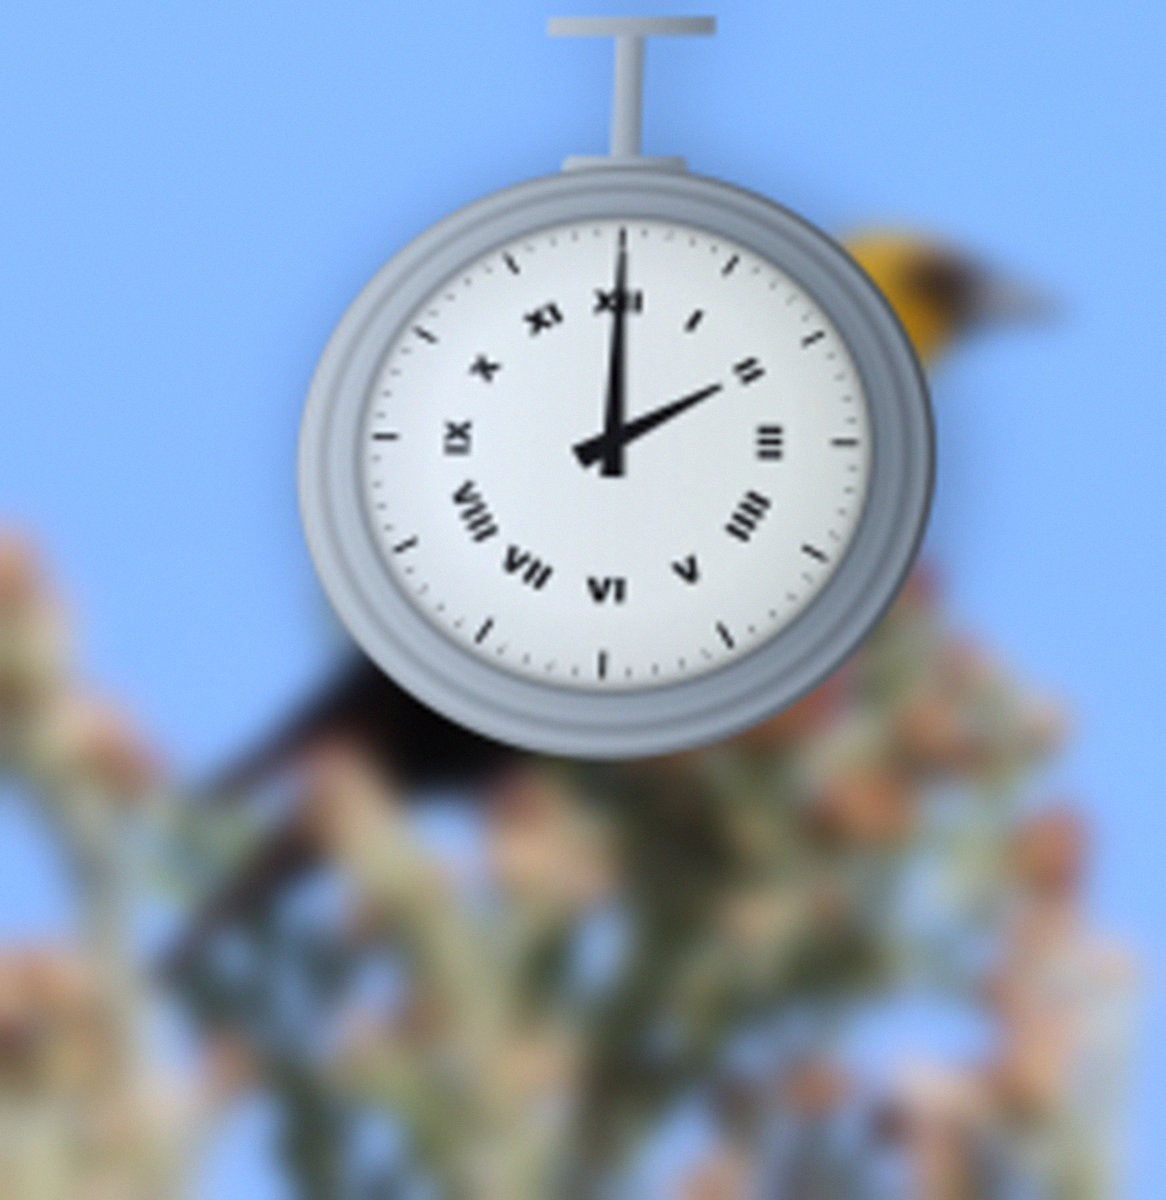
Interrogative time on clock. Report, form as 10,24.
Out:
2,00
